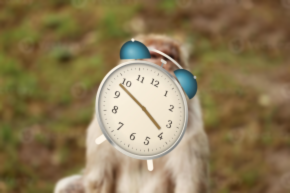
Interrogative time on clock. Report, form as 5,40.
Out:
3,48
